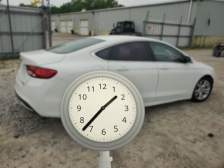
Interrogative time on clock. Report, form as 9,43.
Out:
1,37
